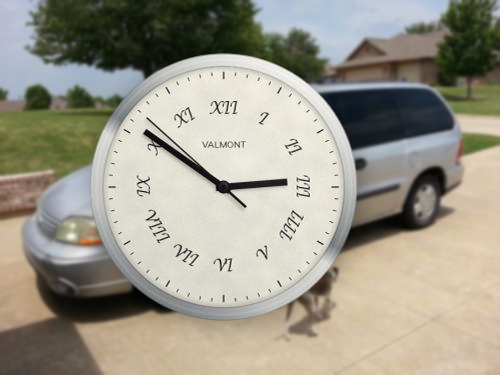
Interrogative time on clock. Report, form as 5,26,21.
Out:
2,50,52
